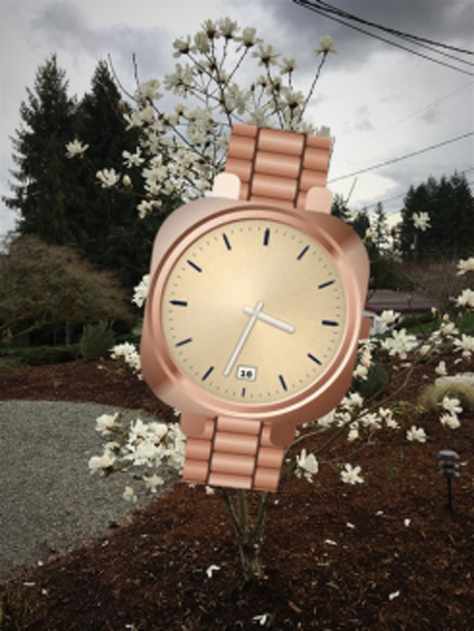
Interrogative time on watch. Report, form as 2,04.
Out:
3,33
